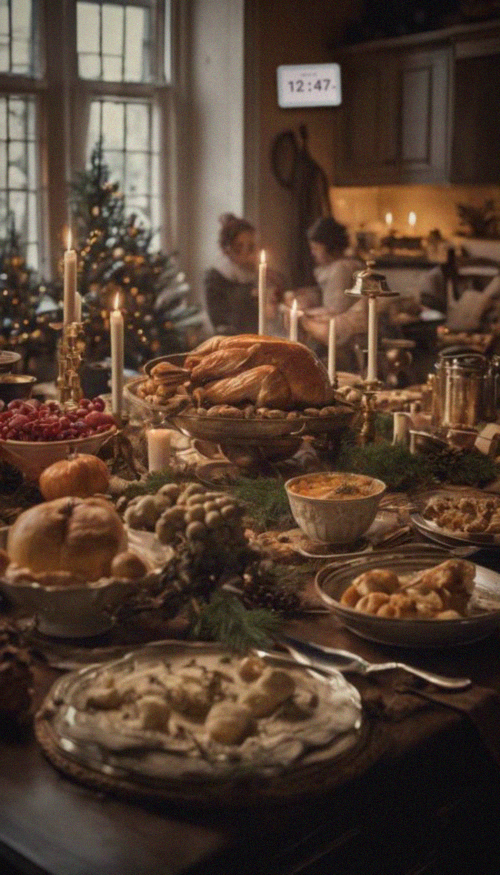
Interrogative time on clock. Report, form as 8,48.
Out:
12,47
